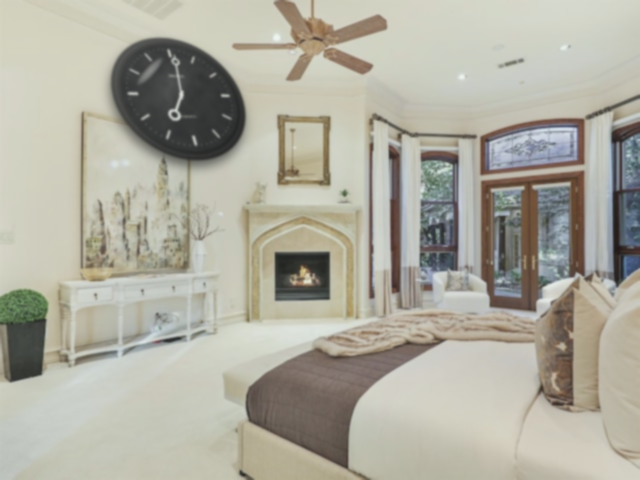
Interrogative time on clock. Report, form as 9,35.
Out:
7,01
